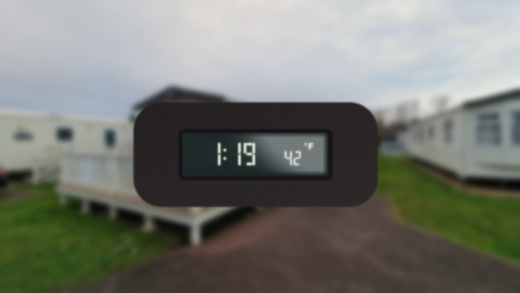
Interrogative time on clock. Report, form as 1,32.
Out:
1,19
